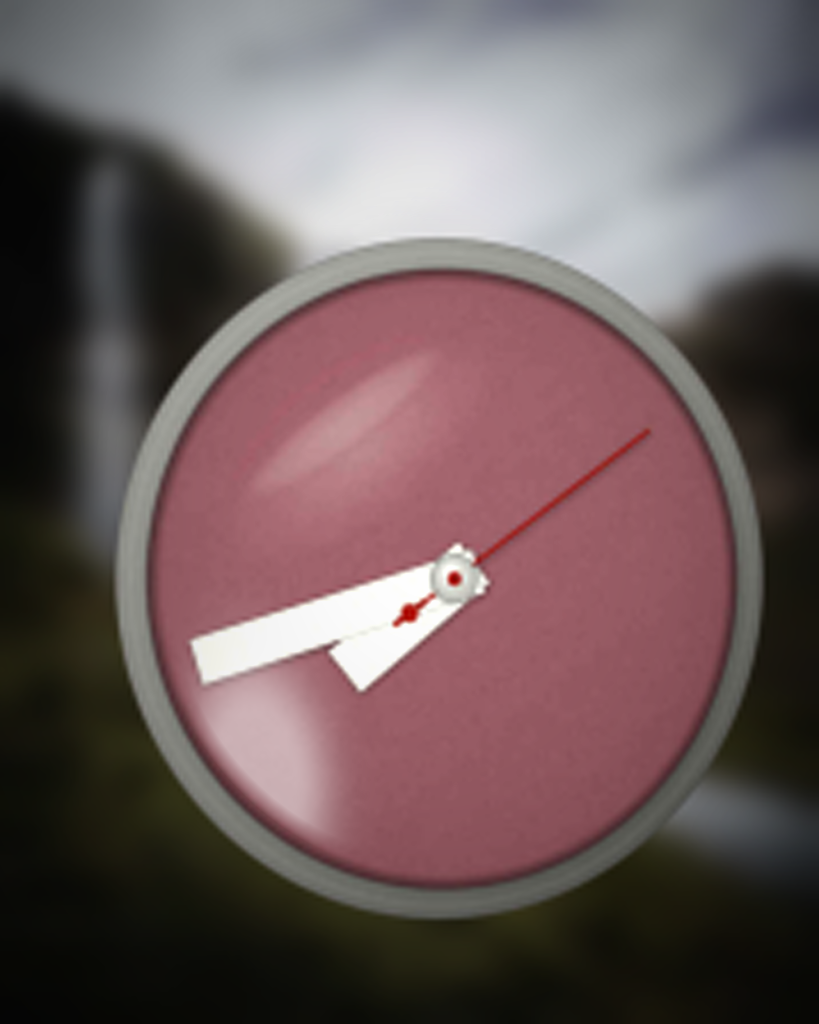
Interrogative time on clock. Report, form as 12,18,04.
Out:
7,42,09
